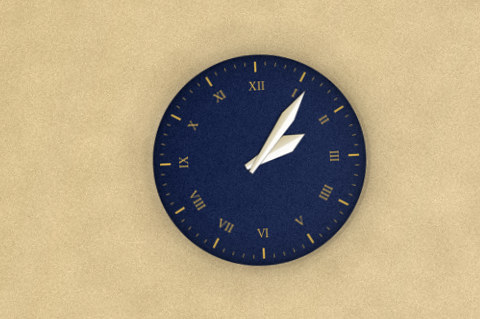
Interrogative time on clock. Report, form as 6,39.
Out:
2,06
